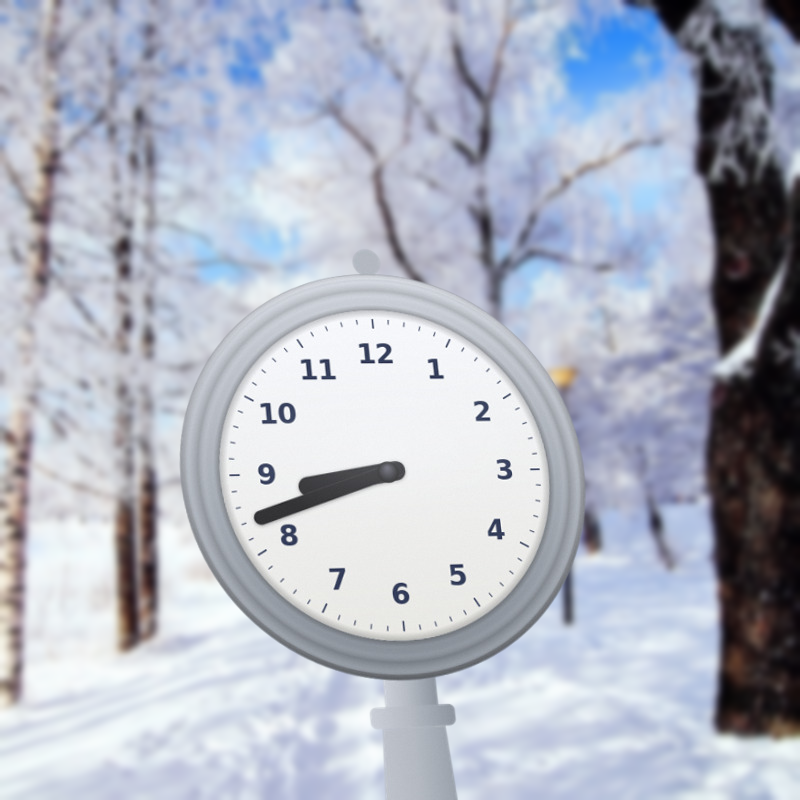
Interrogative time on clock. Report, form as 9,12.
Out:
8,42
